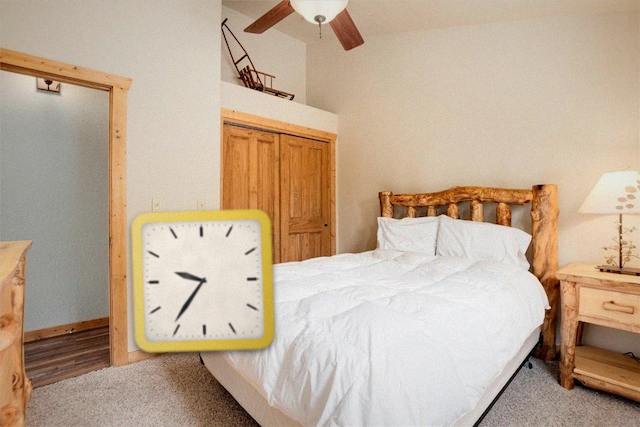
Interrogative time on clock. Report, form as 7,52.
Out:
9,36
